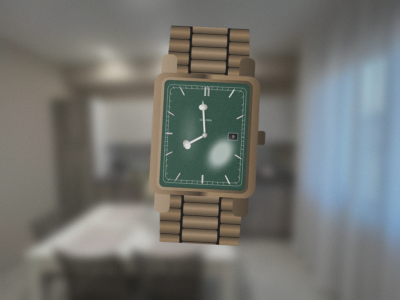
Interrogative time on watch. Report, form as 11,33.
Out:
7,59
